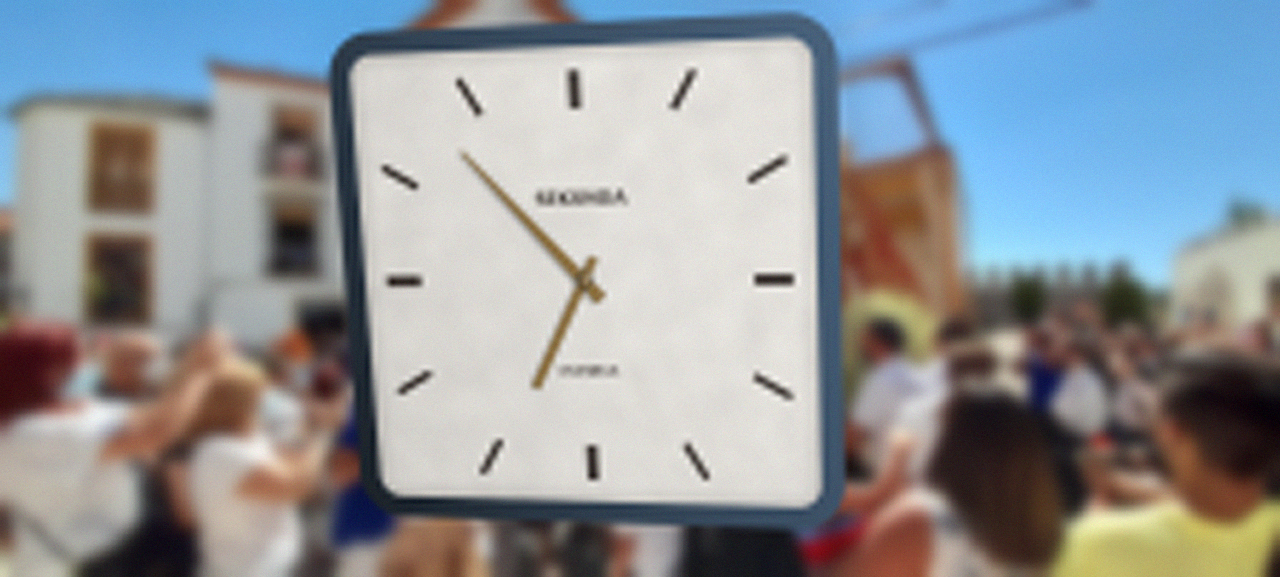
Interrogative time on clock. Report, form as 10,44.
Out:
6,53
